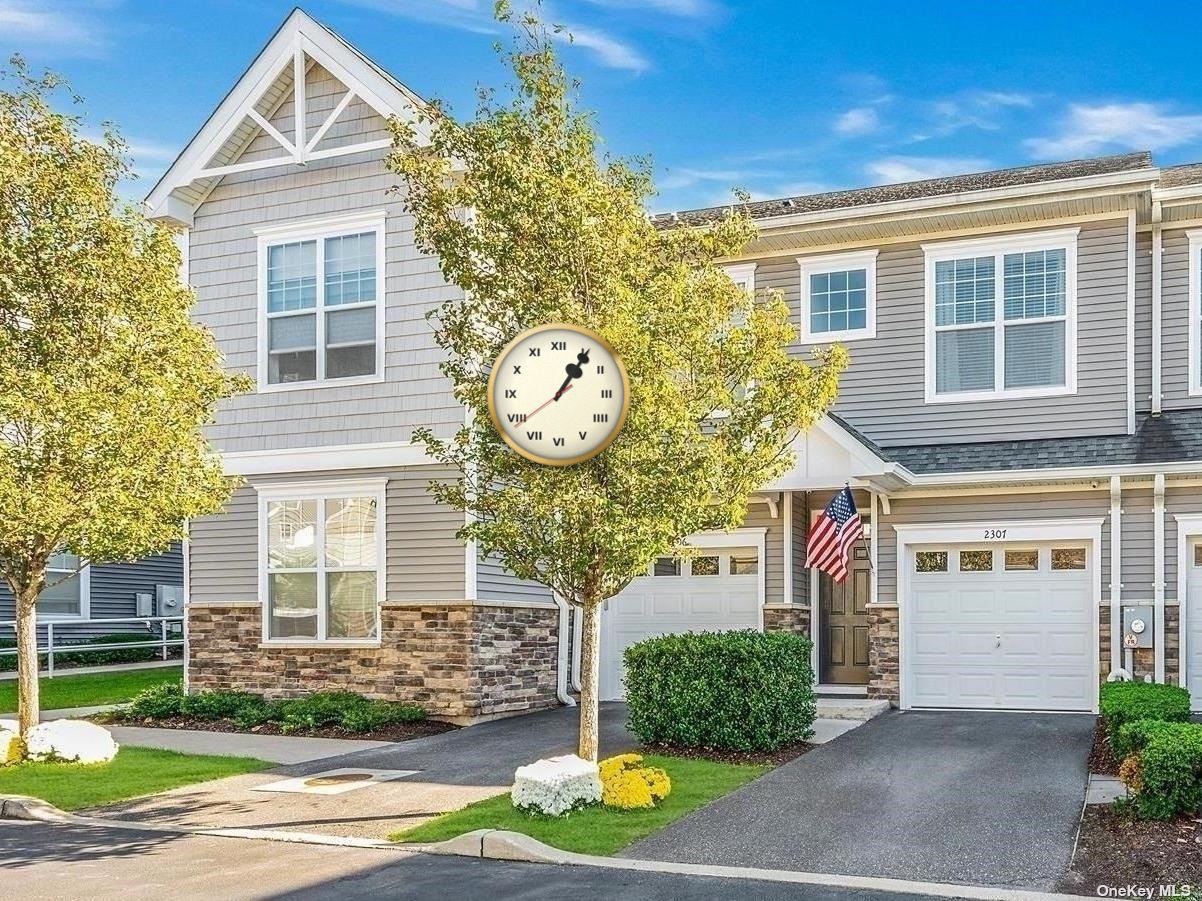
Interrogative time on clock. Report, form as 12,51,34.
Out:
1,05,39
